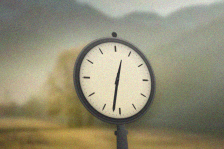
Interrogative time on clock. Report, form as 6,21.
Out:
12,32
